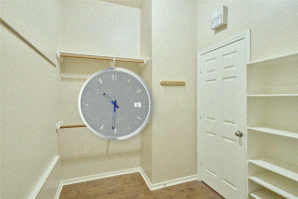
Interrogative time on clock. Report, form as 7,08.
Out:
10,31
